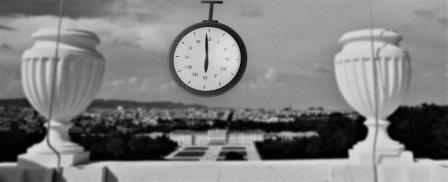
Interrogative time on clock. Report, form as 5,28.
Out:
5,59
